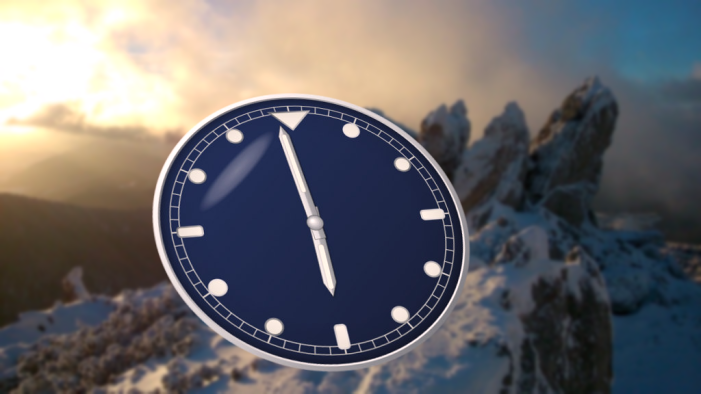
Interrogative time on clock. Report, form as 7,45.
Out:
5,59
